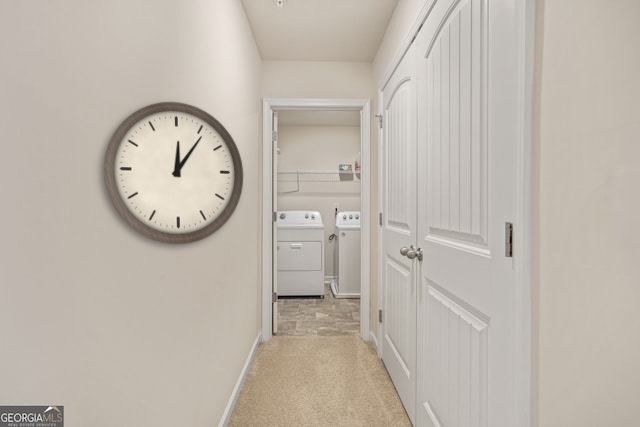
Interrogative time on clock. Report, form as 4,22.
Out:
12,06
